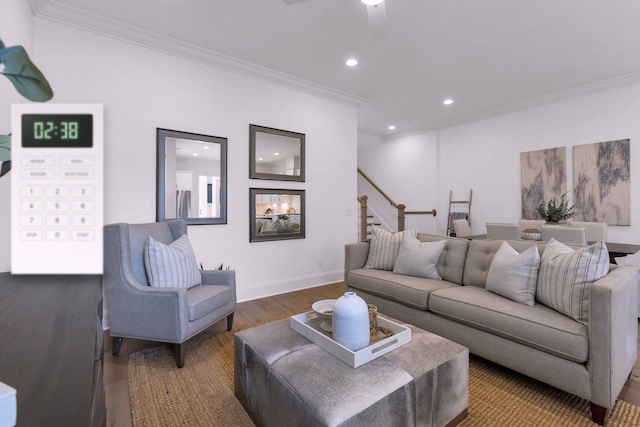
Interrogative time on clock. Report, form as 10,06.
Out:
2,38
